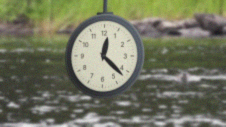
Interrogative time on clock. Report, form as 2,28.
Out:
12,22
